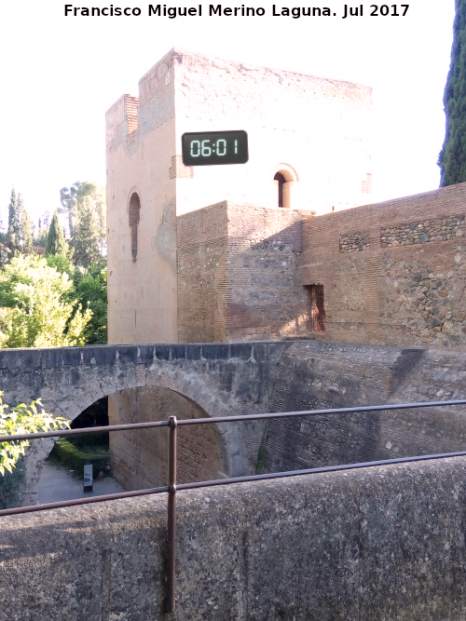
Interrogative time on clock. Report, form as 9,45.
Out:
6,01
